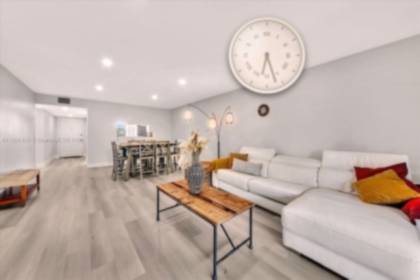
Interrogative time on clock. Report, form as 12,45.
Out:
6,27
